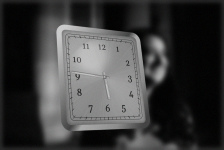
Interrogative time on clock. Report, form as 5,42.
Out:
5,46
